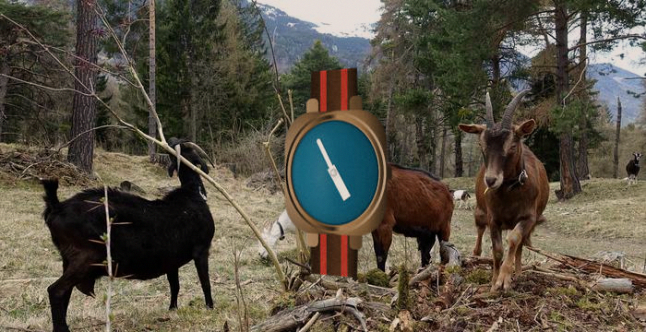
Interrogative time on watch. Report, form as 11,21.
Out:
4,55
